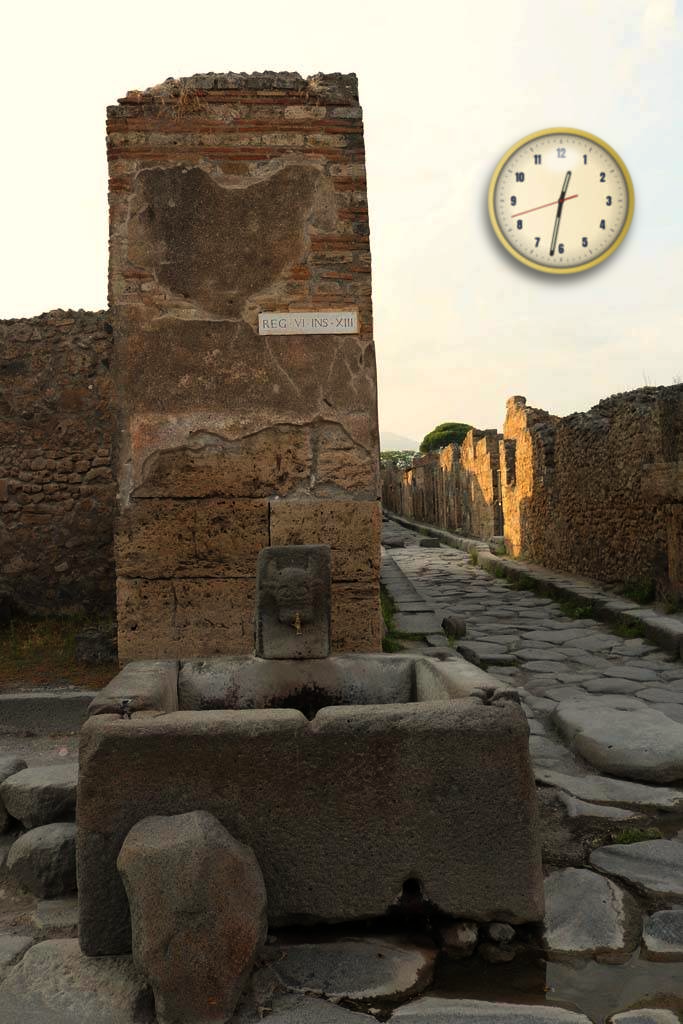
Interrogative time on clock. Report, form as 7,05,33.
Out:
12,31,42
